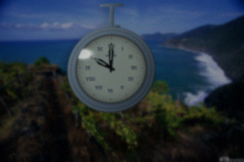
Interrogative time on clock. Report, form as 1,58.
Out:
10,00
